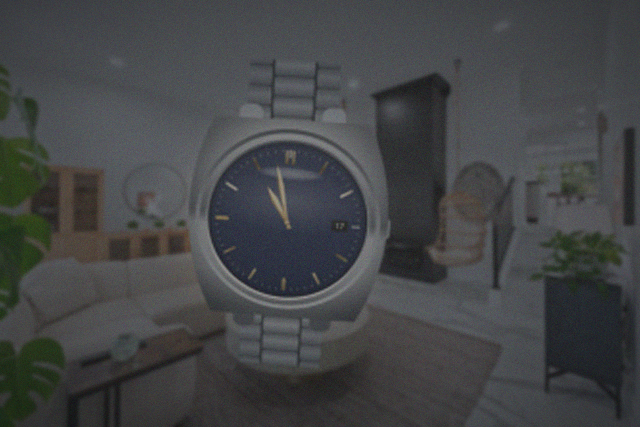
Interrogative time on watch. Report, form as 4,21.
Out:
10,58
